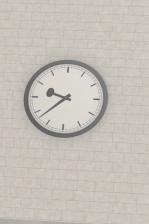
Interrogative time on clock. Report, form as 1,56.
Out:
9,38
